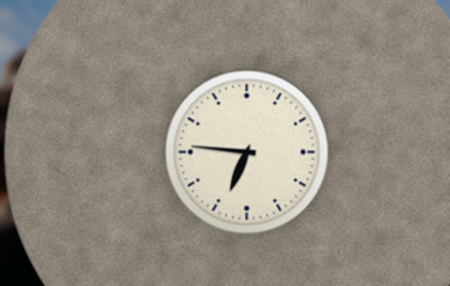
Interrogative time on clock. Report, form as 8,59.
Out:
6,46
